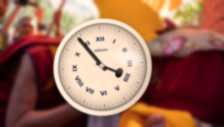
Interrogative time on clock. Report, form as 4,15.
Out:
3,54
